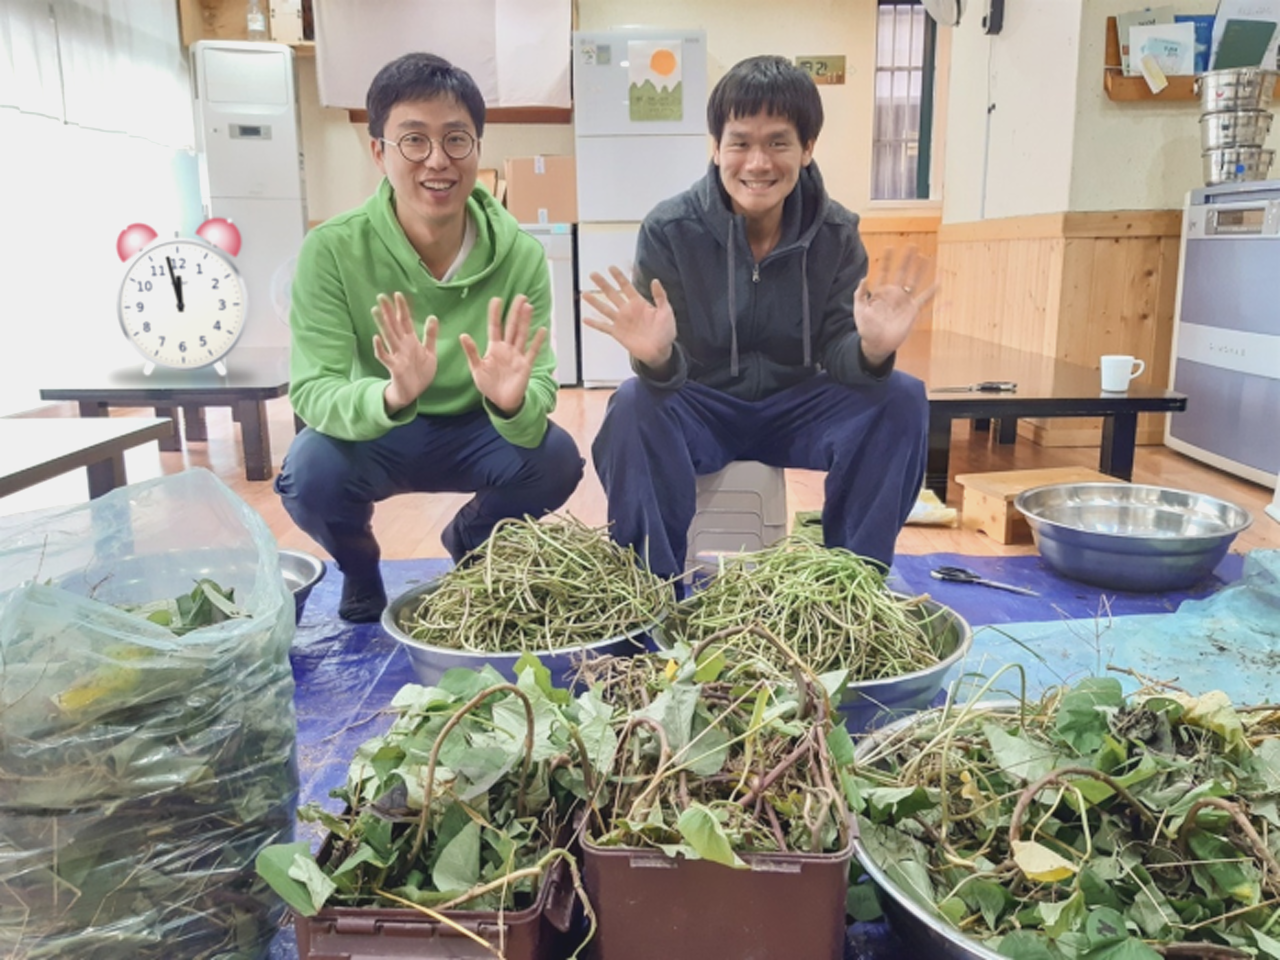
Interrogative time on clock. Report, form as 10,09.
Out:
11,58
